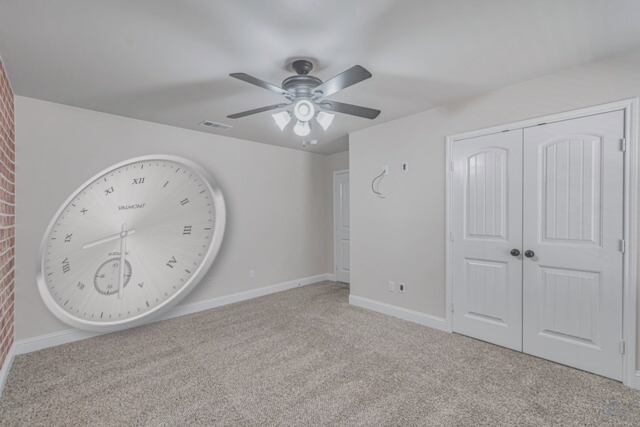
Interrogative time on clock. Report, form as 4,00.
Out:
8,28
